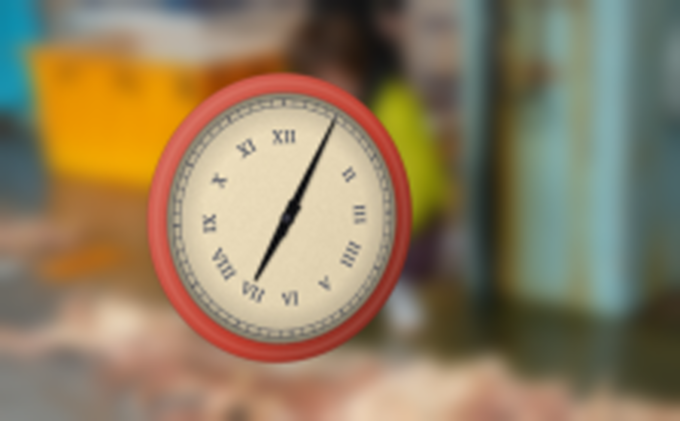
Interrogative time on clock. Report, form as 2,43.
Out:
7,05
